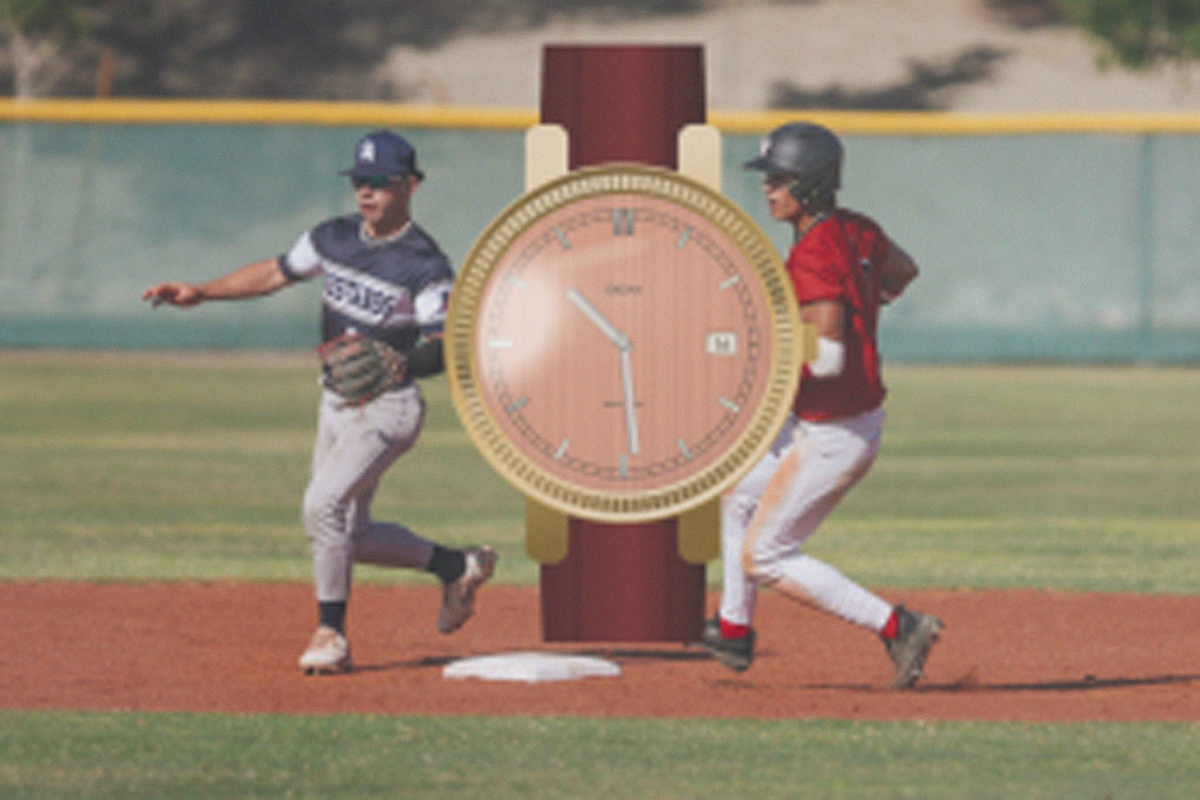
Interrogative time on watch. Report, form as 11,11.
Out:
10,29
